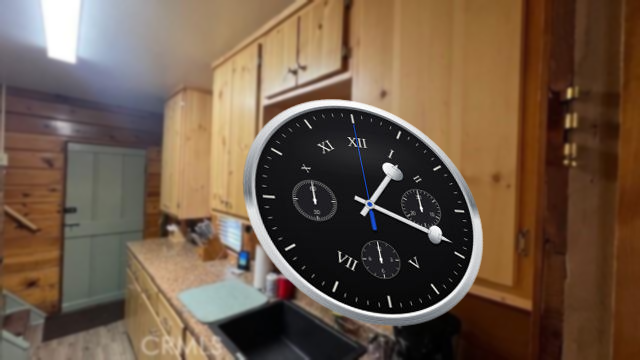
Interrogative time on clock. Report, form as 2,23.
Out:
1,19
